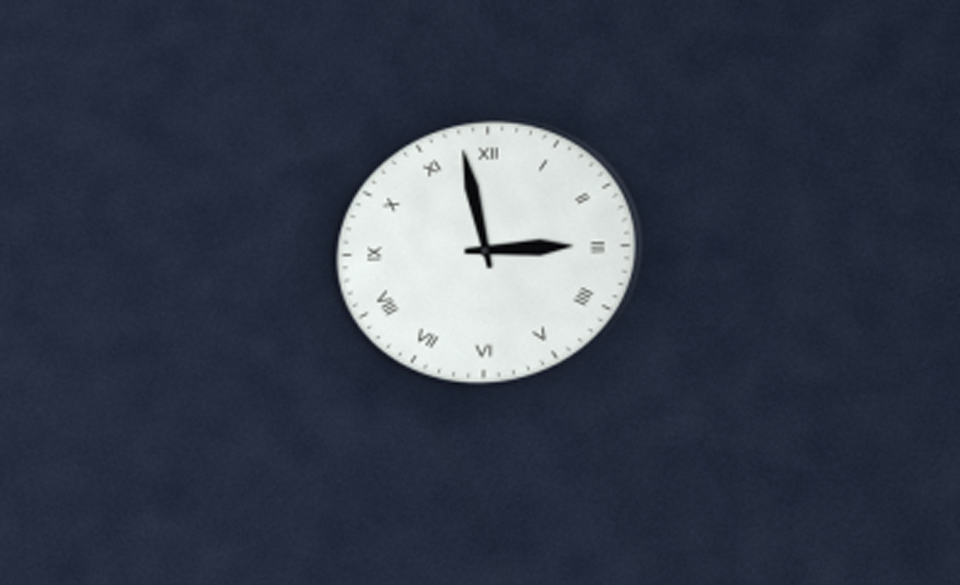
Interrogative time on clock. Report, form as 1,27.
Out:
2,58
